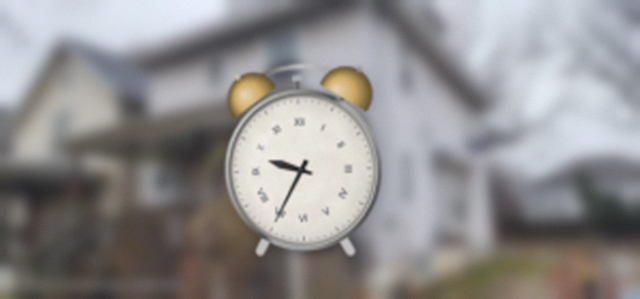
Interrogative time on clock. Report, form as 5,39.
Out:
9,35
